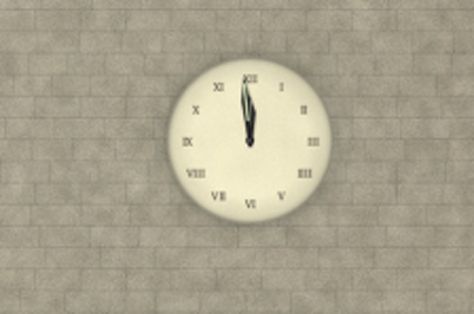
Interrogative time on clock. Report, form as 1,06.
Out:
11,59
